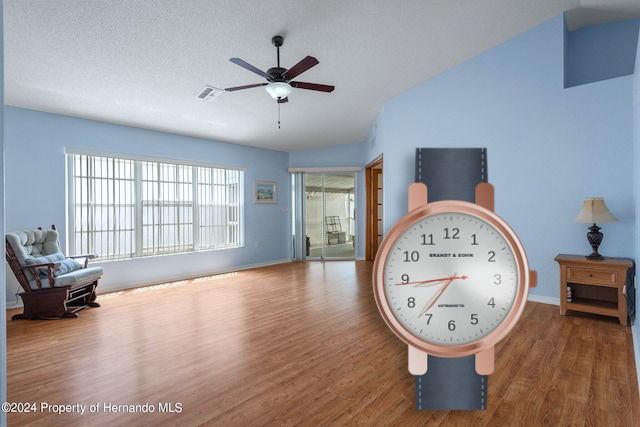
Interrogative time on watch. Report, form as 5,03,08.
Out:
8,36,44
